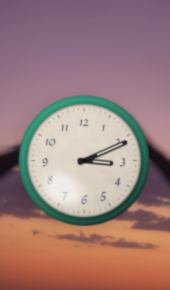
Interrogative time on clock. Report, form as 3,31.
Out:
3,11
